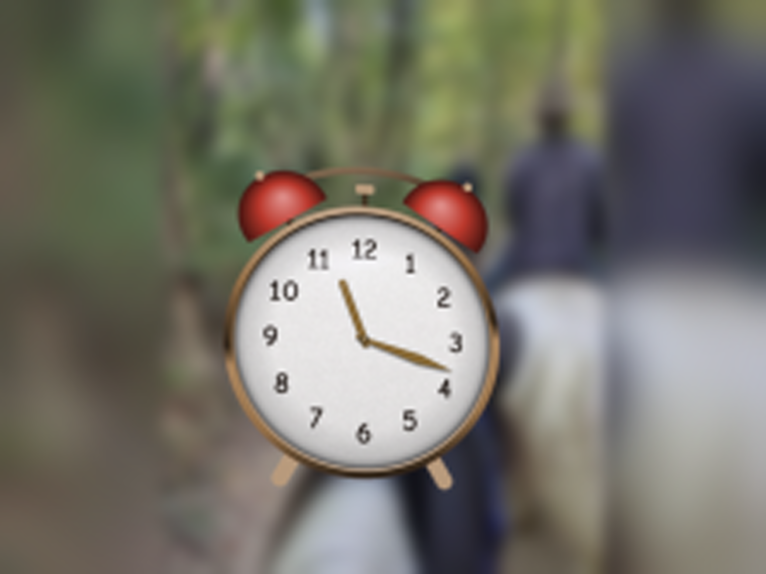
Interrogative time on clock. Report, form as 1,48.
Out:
11,18
